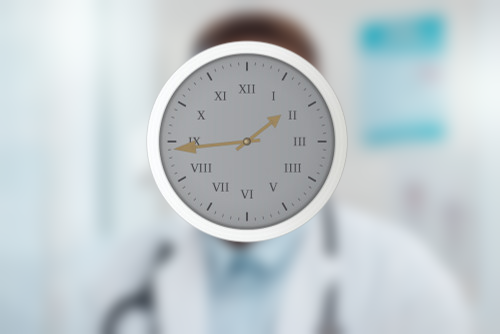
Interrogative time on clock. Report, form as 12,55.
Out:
1,44
